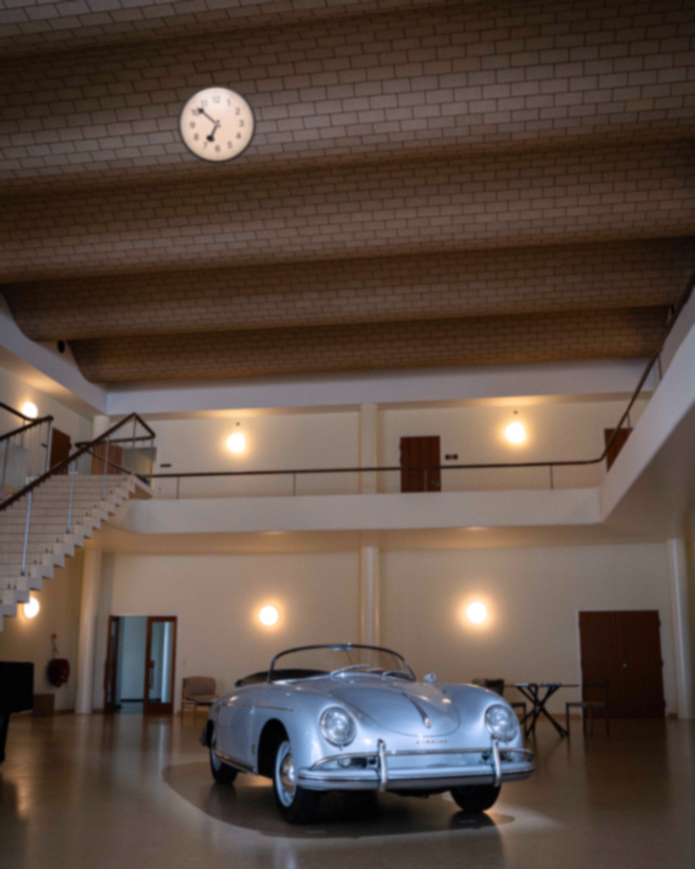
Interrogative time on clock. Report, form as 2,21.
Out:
6,52
